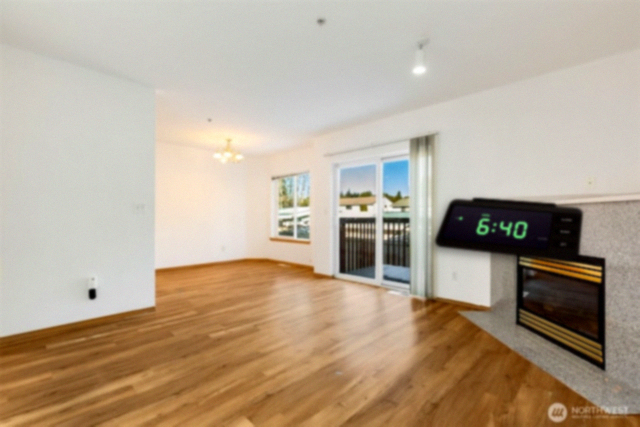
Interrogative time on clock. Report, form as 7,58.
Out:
6,40
